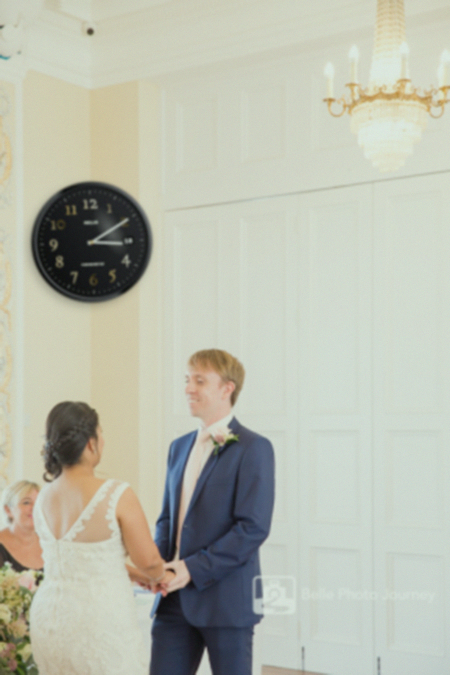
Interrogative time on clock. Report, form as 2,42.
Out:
3,10
